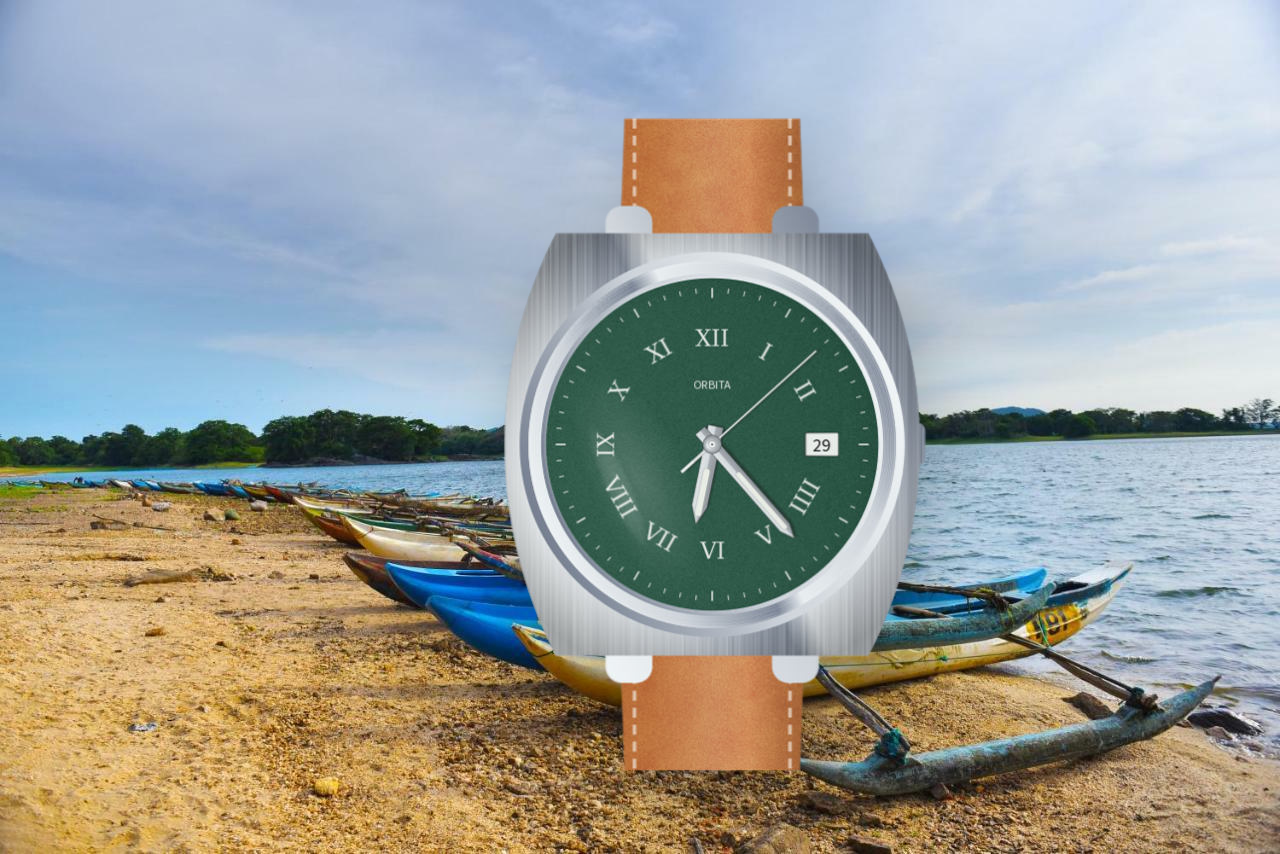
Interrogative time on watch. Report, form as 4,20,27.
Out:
6,23,08
